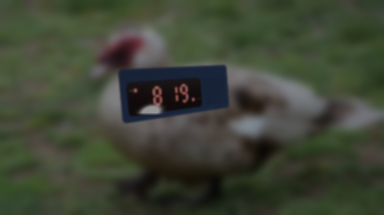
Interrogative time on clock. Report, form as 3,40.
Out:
8,19
